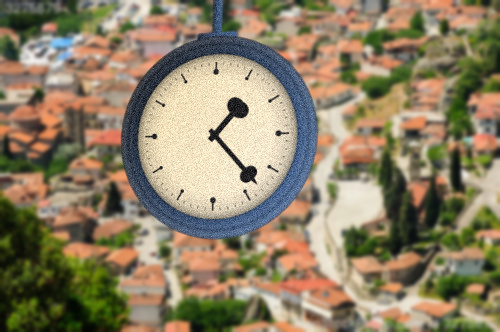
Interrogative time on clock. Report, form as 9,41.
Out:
1,23
